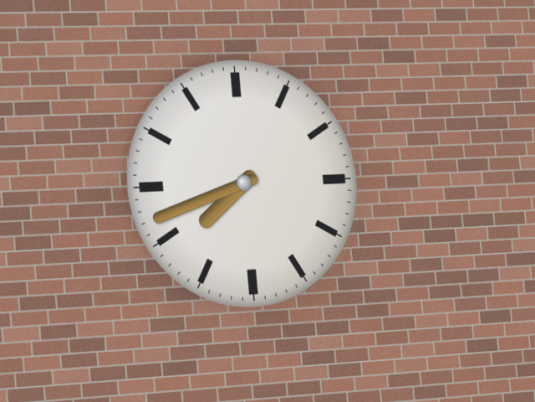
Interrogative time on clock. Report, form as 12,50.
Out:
7,42
